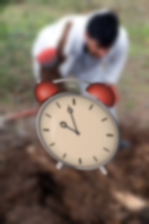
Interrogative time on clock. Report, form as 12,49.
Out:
9,58
